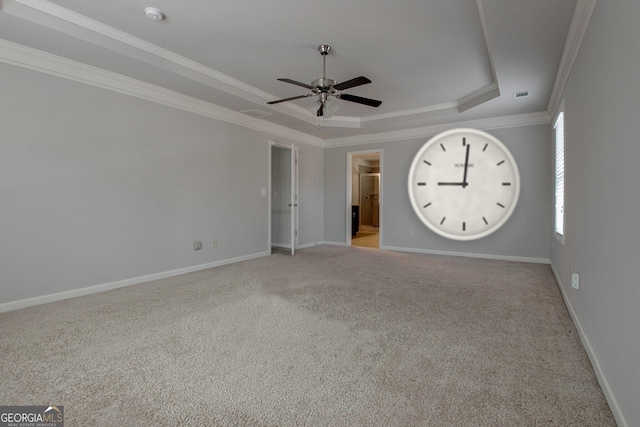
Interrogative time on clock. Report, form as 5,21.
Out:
9,01
